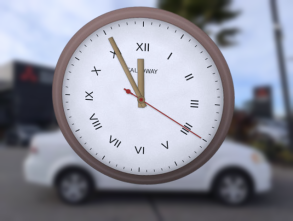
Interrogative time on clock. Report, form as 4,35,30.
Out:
11,55,20
